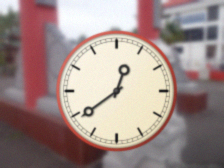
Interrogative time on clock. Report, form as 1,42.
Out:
12,39
